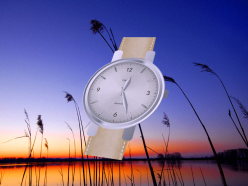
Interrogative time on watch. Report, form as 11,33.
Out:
12,26
